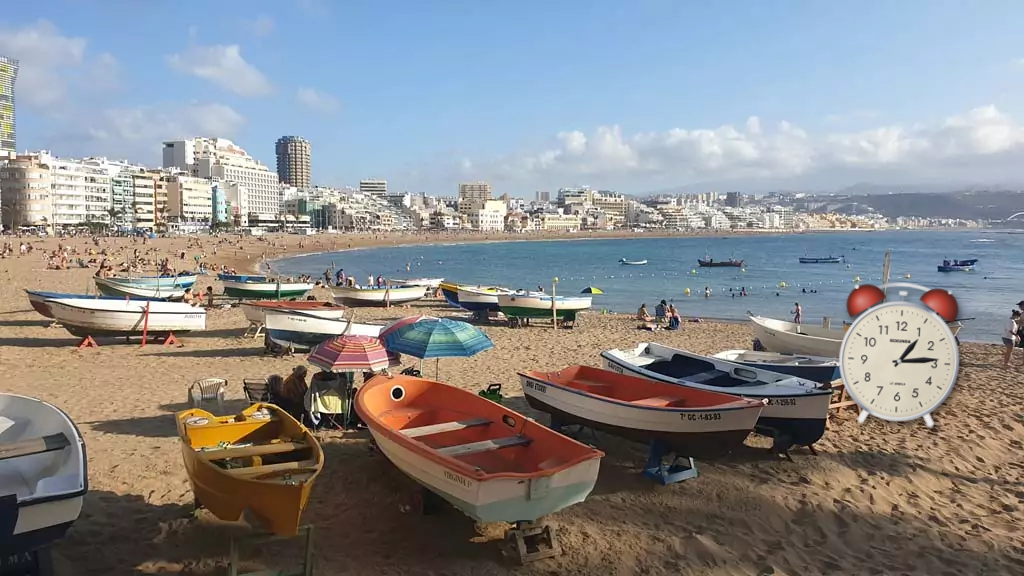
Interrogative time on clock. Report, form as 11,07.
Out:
1,14
